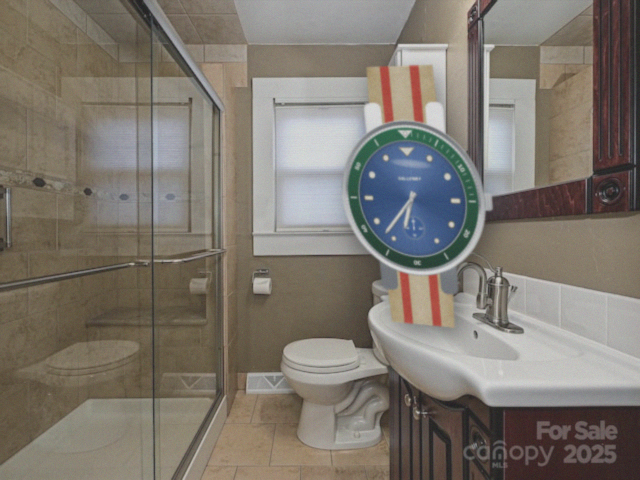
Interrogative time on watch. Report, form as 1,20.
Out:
6,37
